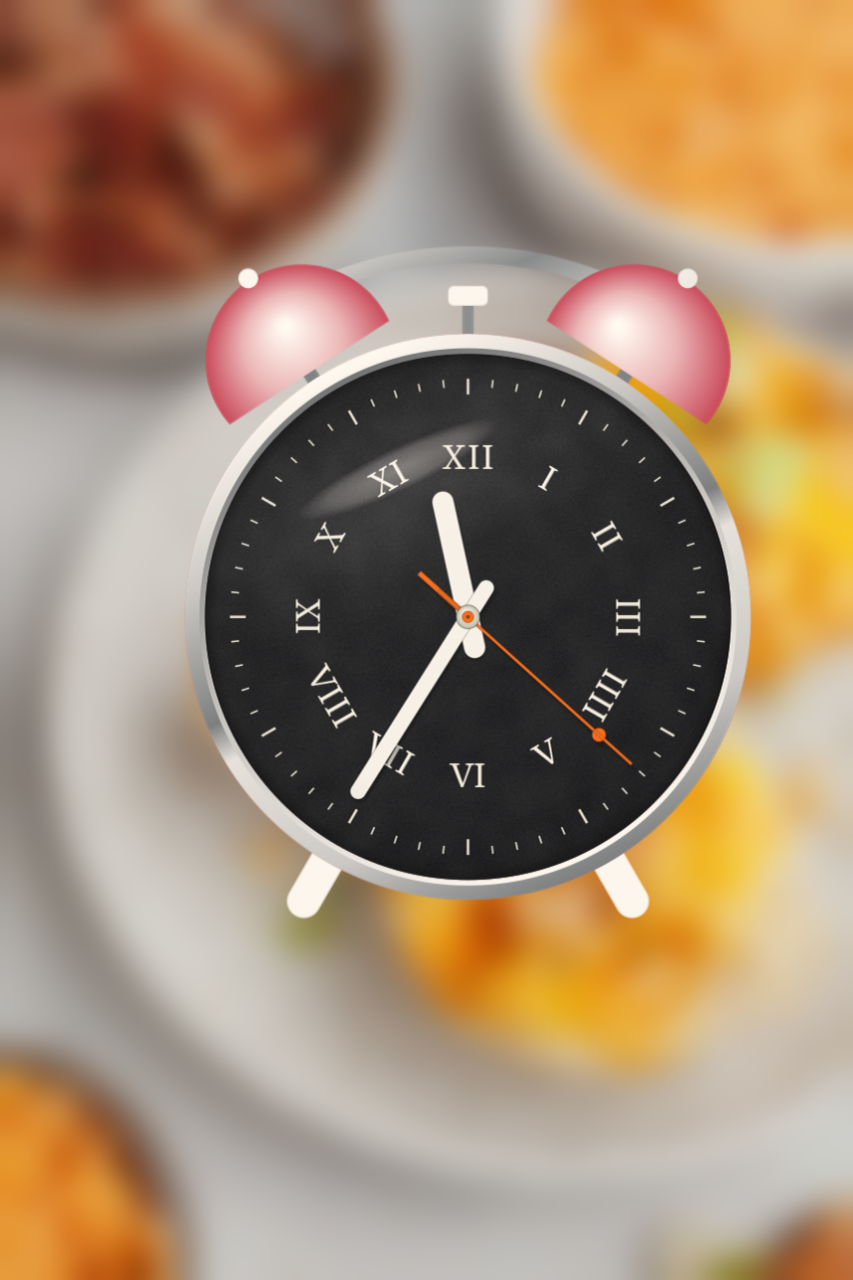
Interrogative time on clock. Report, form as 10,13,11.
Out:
11,35,22
